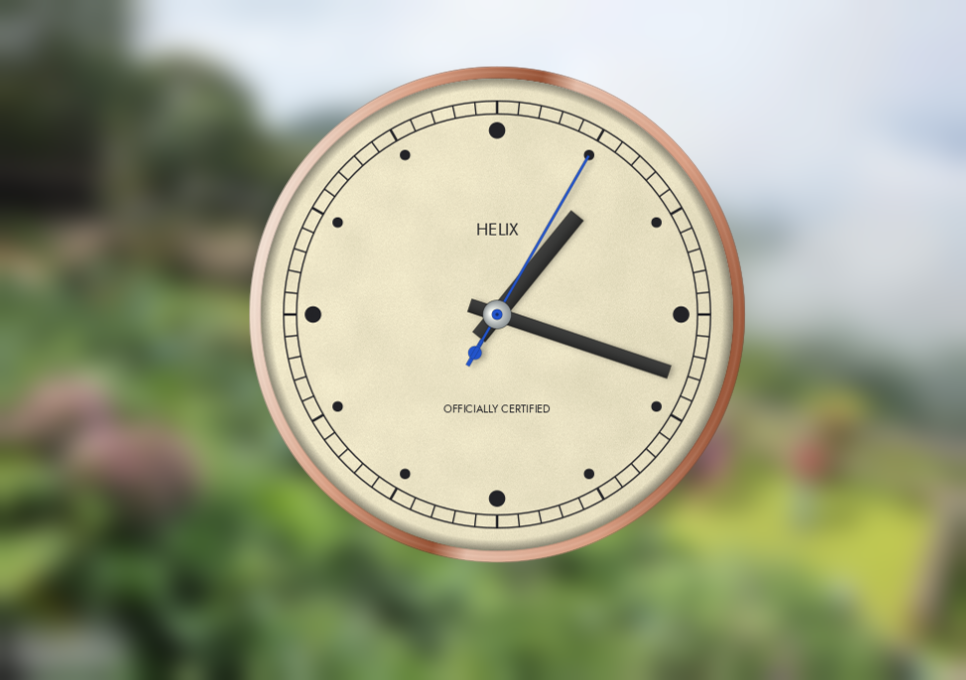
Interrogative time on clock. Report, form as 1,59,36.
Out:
1,18,05
